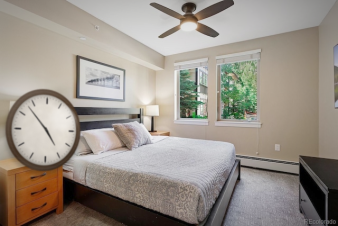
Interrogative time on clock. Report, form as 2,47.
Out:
4,53
